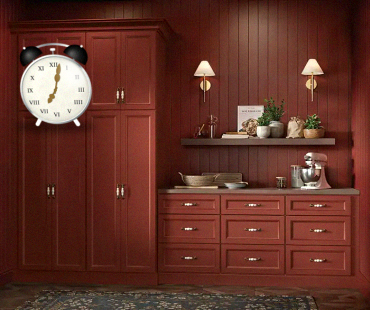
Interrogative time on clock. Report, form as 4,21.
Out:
7,02
